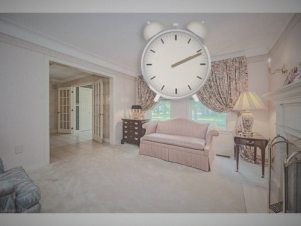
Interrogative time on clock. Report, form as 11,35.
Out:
2,11
